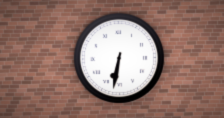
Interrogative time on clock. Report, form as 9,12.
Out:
6,32
